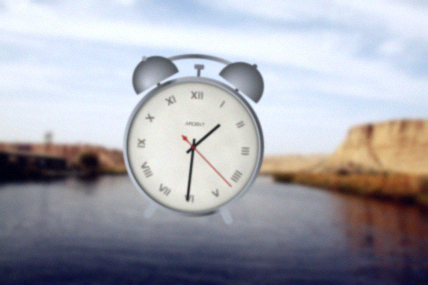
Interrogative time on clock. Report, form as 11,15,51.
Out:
1,30,22
